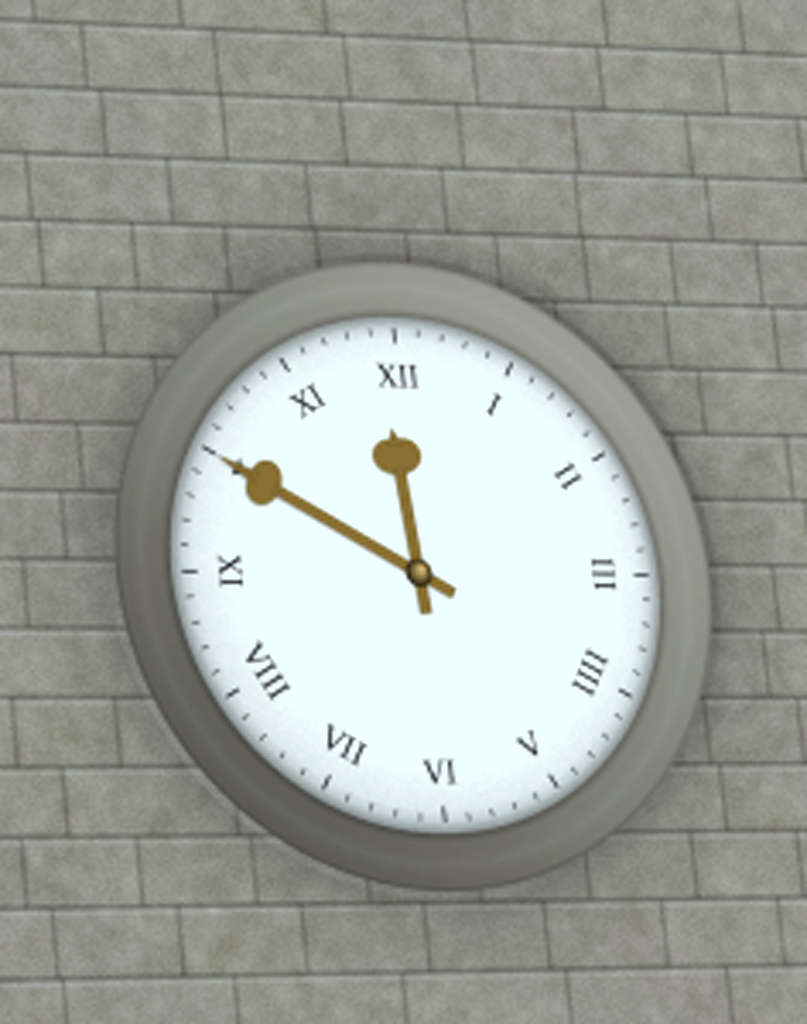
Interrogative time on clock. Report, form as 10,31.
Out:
11,50
